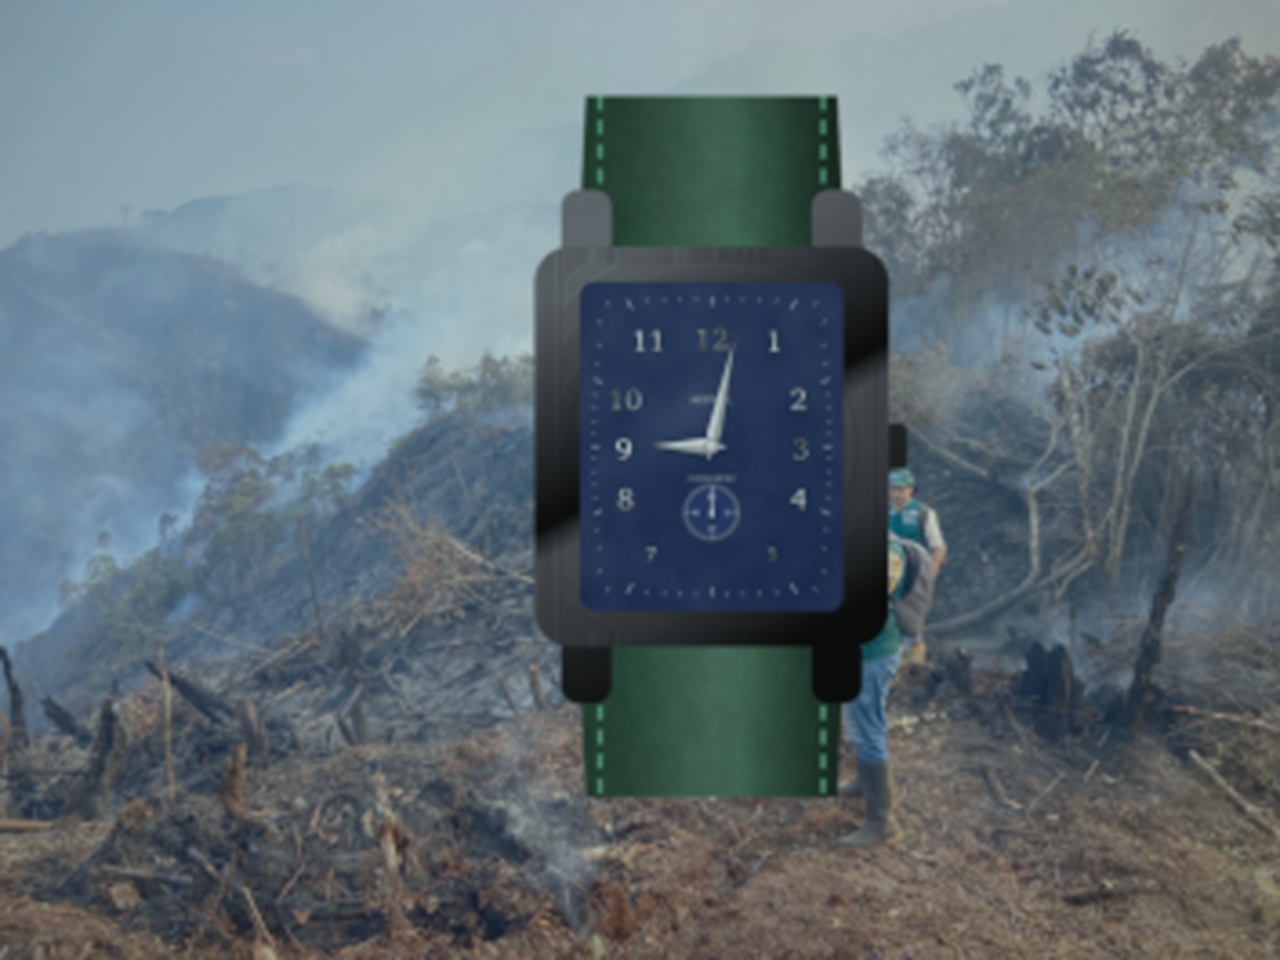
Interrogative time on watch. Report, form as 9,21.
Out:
9,02
